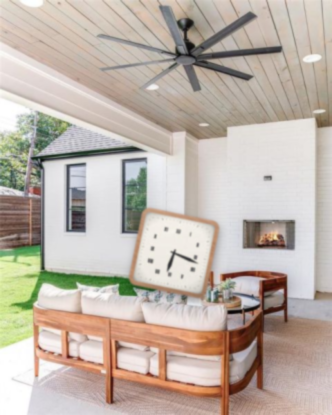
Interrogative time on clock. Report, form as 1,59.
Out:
6,17
